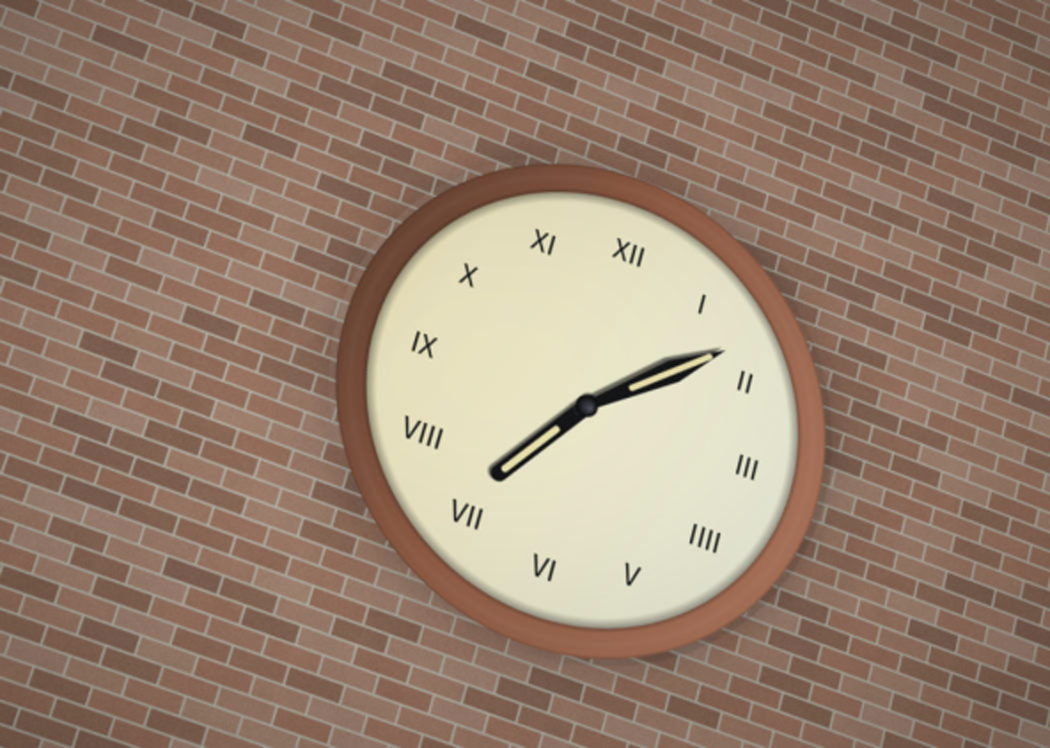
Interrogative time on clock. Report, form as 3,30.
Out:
7,08
